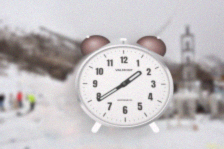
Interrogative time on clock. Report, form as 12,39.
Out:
1,39
